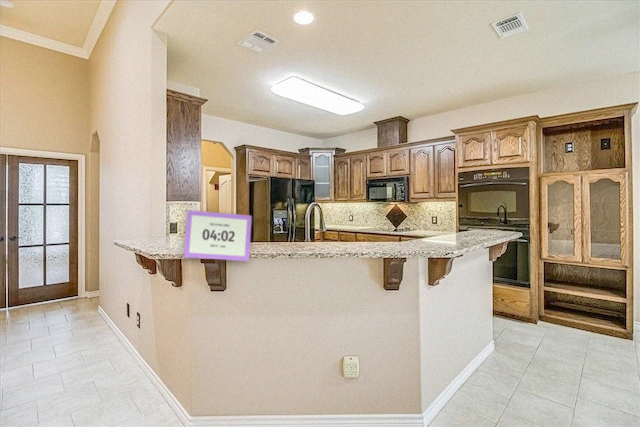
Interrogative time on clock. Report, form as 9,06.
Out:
4,02
